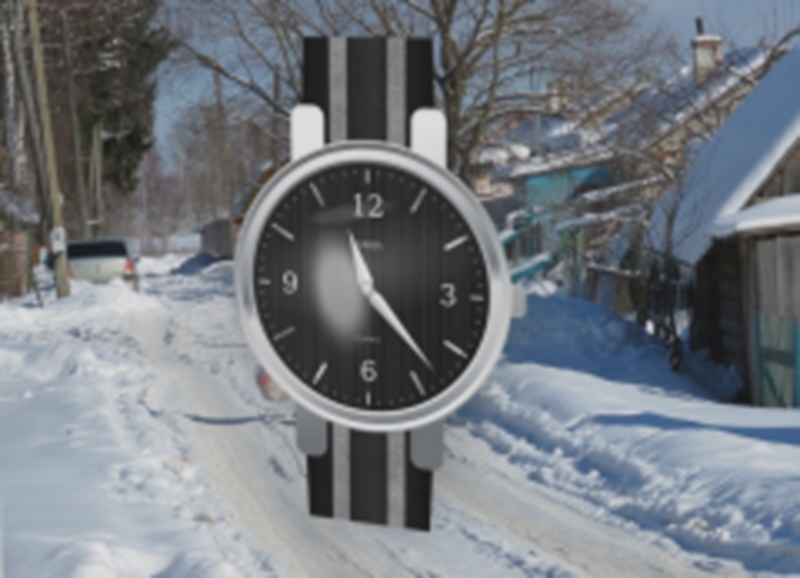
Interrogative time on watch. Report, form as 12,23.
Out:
11,23
